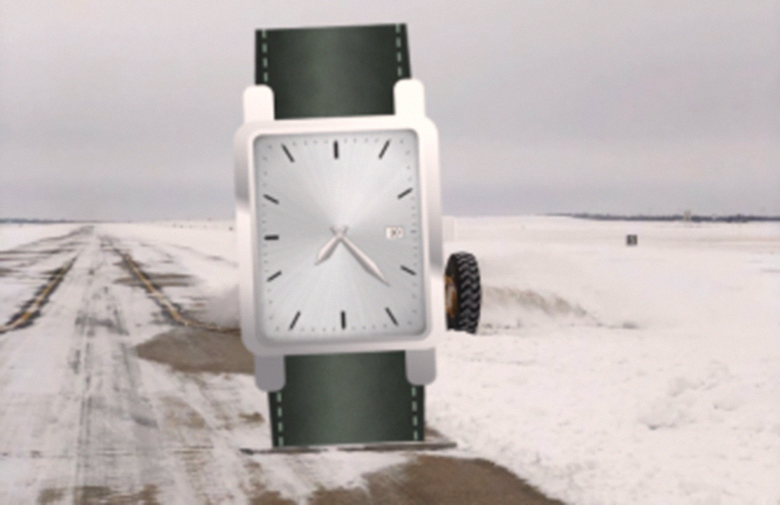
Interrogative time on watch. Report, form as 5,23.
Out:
7,23
